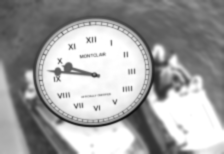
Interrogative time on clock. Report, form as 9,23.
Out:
9,47
